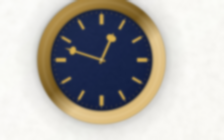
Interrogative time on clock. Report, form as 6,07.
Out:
12,48
